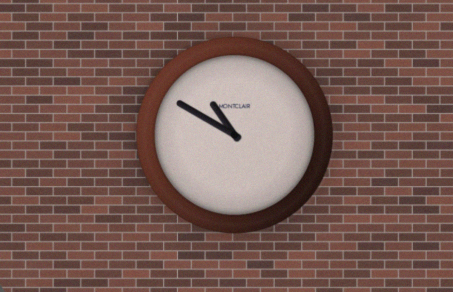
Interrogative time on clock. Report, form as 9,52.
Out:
10,50
